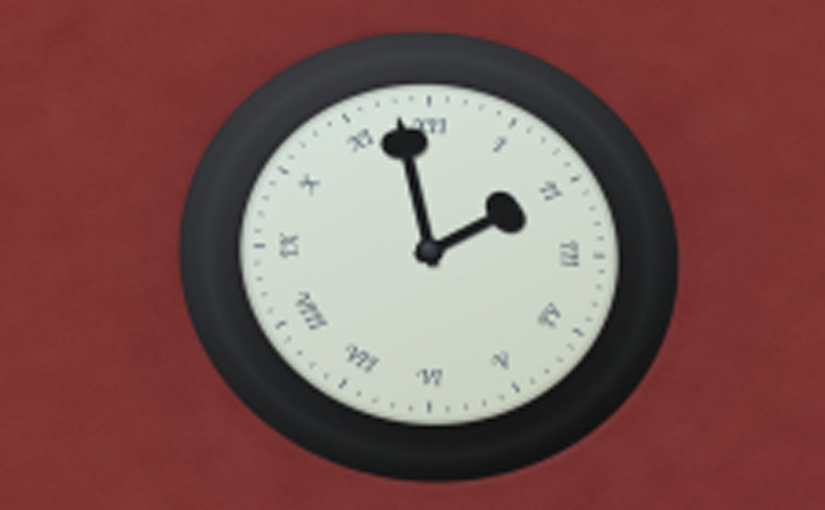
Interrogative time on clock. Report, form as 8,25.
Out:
1,58
